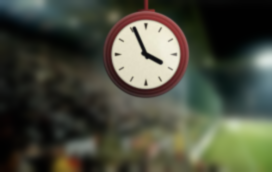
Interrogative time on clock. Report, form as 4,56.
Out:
3,56
